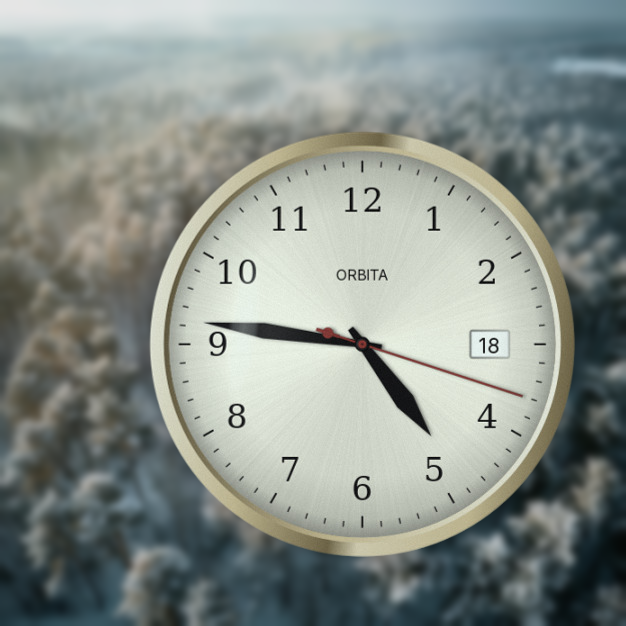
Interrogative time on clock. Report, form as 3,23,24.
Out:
4,46,18
